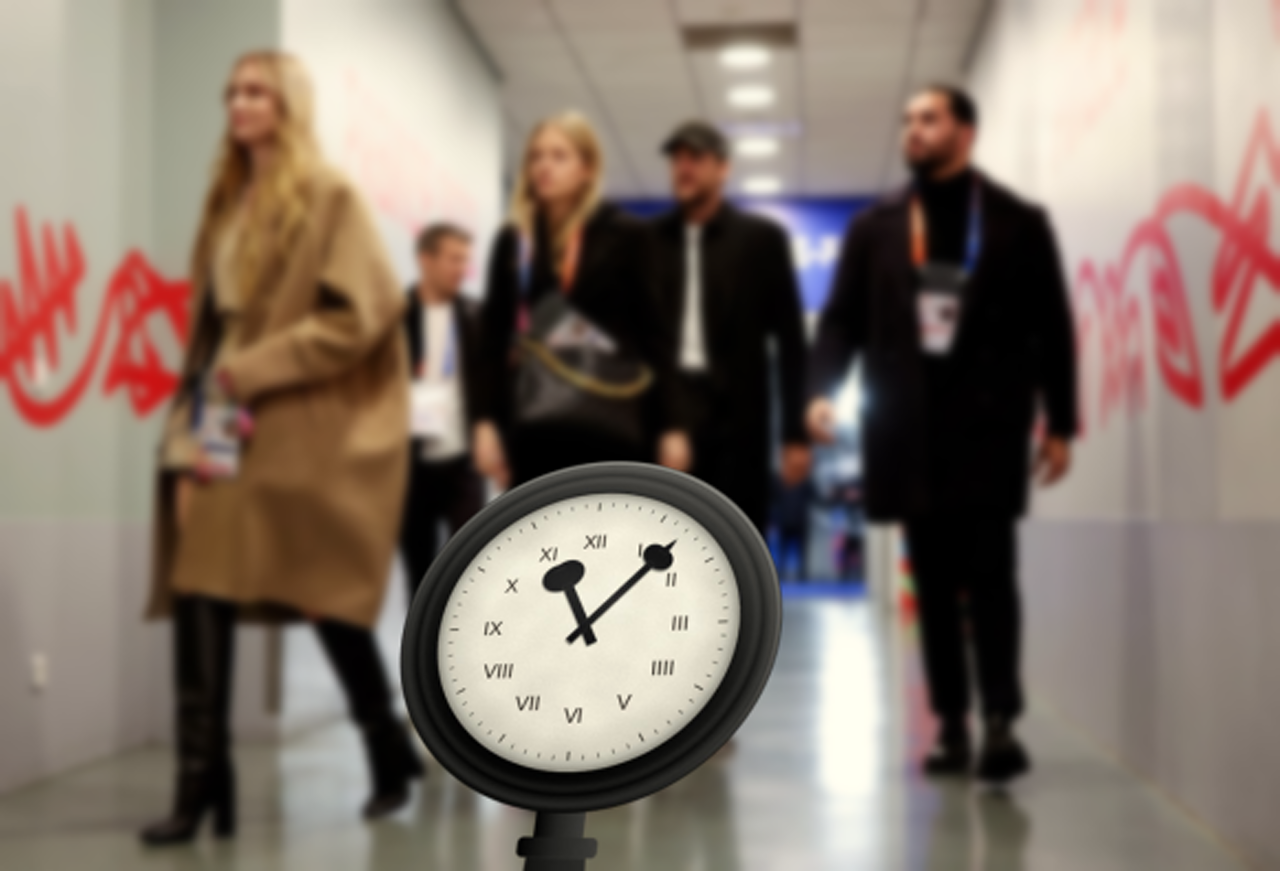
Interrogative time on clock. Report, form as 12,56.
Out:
11,07
